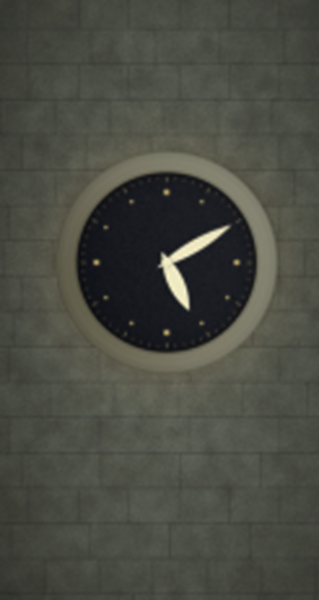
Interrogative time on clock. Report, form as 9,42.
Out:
5,10
